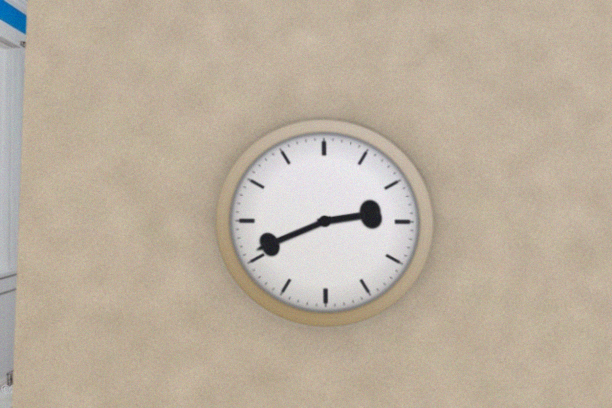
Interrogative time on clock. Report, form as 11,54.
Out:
2,41
